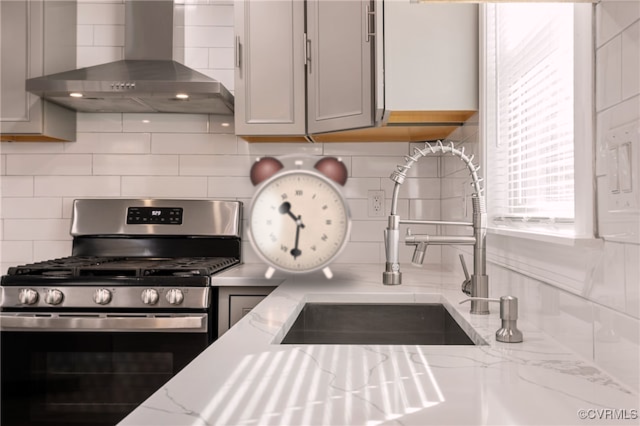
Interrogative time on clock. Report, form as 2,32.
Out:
10,31
